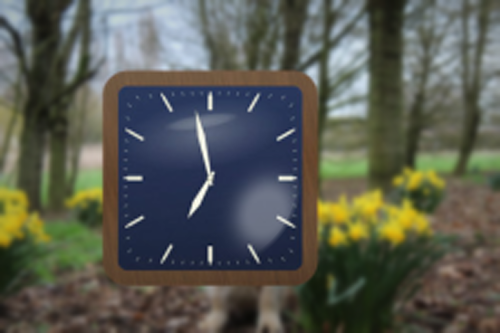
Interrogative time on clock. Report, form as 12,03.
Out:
6,58
